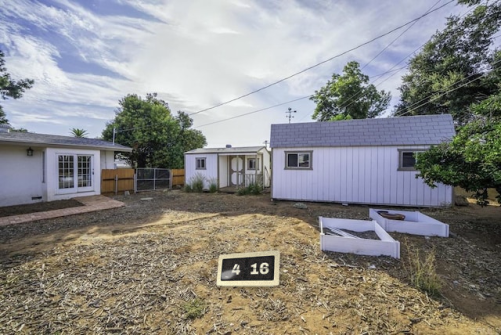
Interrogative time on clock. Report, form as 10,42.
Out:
4,16
